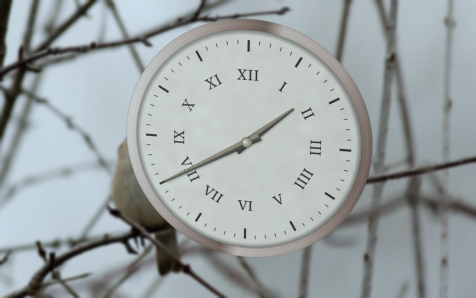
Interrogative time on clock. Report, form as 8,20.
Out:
1,40
